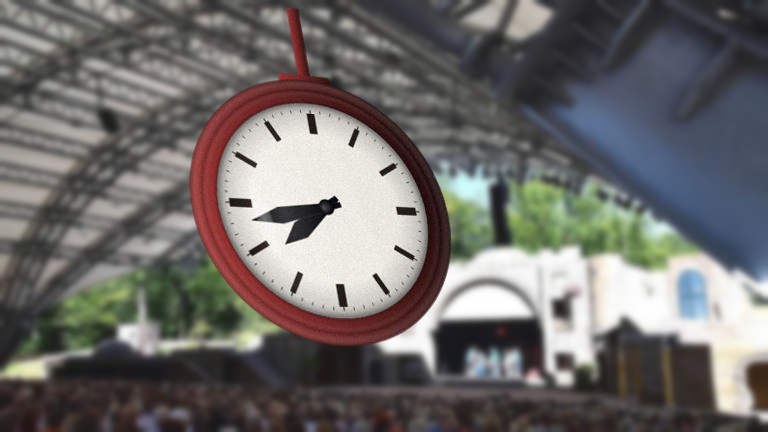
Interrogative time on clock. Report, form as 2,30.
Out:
7,43
